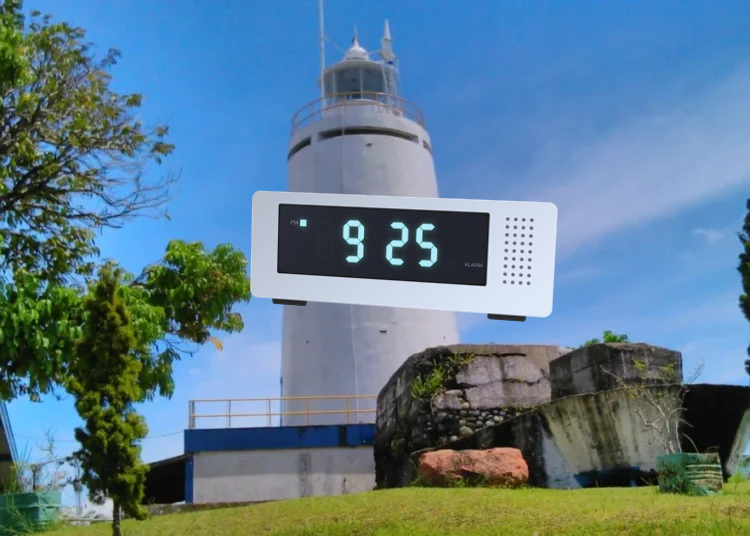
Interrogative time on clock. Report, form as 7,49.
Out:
9,25
